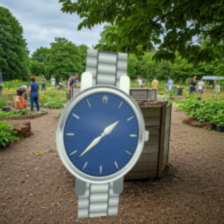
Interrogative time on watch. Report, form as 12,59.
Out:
1,38
